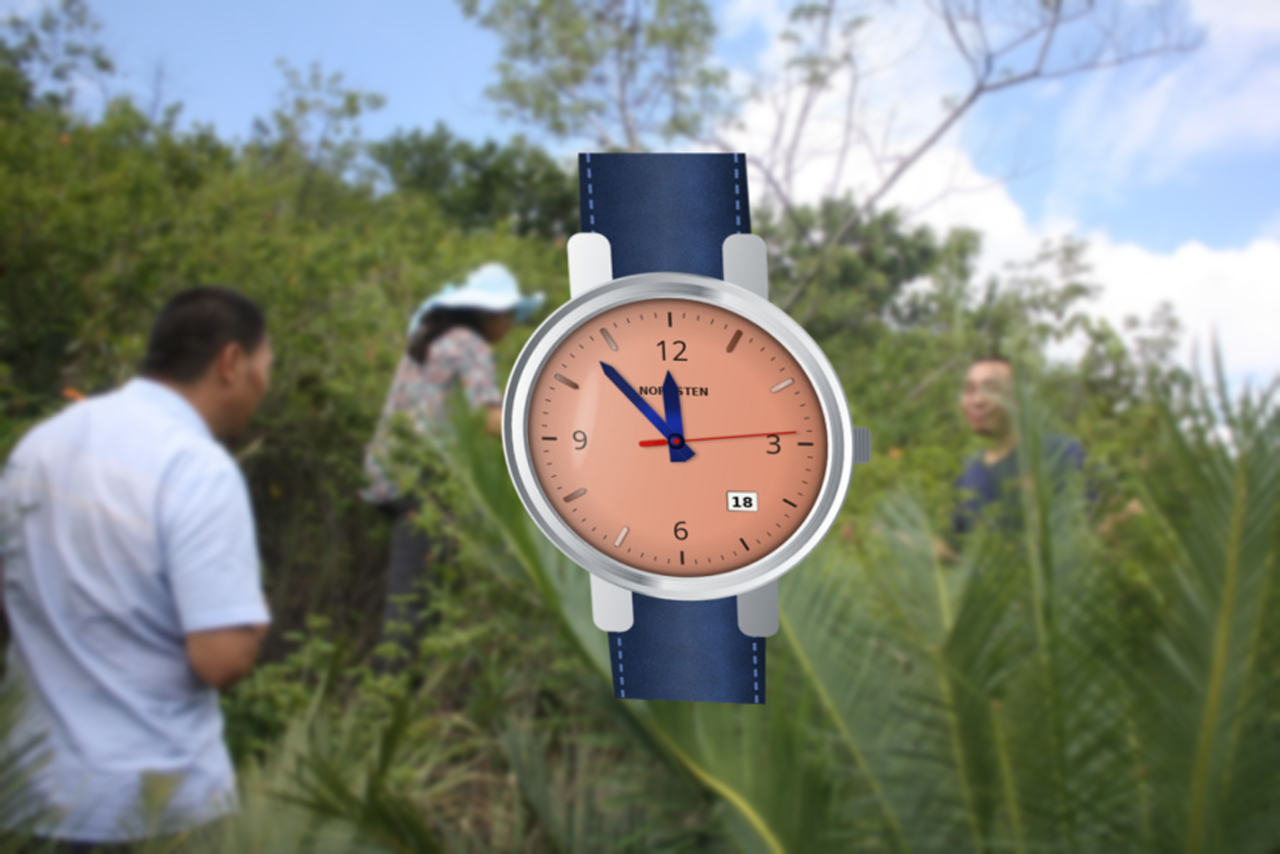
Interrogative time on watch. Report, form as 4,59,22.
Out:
11,53,14
